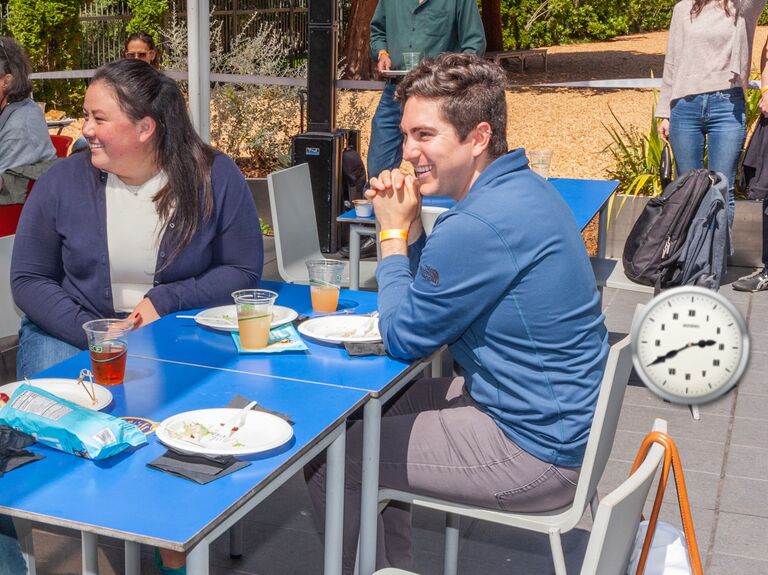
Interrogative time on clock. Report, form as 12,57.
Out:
2,40
